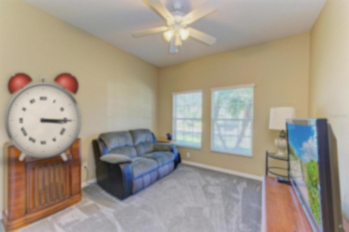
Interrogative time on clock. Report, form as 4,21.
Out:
3,15
